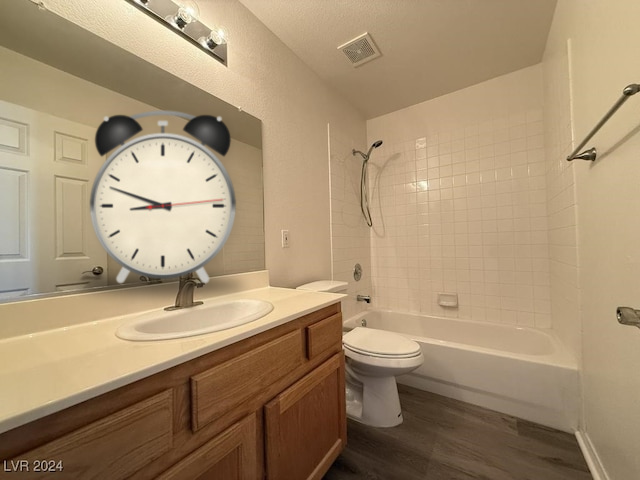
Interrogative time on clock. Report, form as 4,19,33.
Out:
8,48,14
